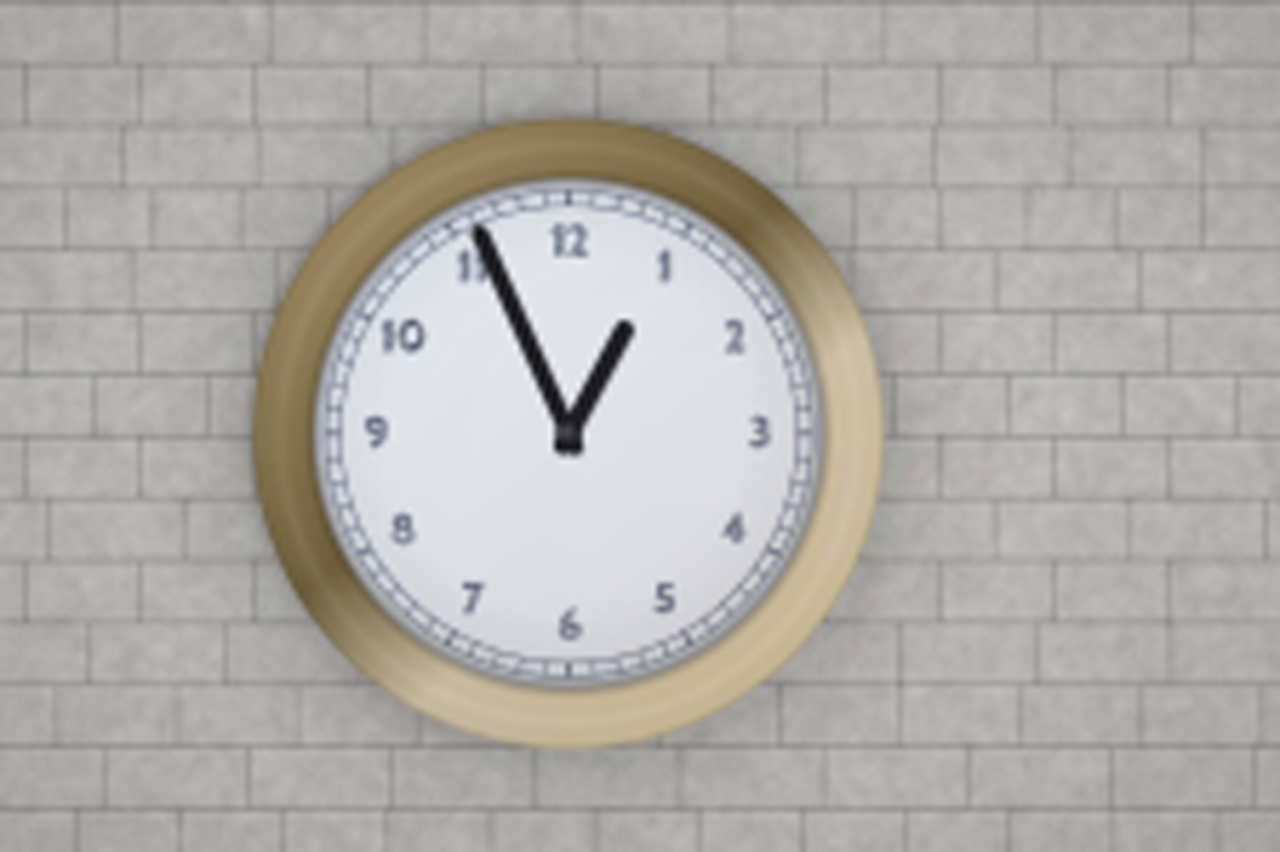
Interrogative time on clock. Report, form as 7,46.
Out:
12,56
